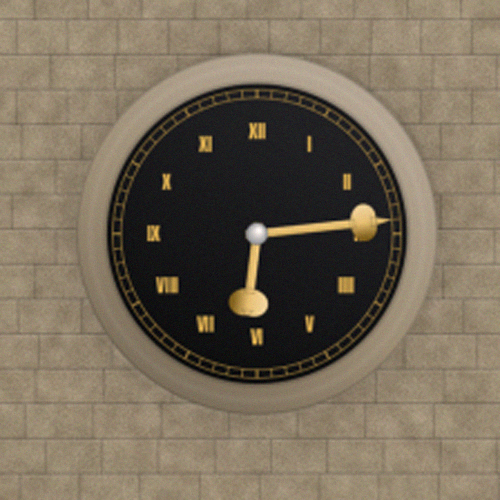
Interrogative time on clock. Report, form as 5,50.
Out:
6,14
